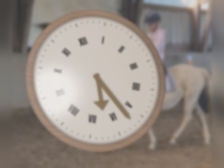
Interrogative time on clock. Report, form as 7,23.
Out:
6,27
